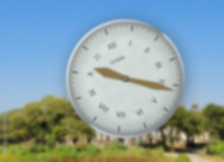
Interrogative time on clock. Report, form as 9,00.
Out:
10,21
